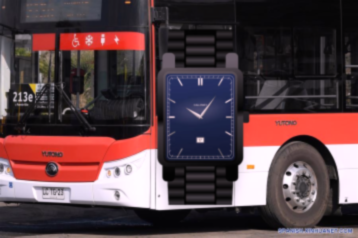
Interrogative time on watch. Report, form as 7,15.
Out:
10,06
